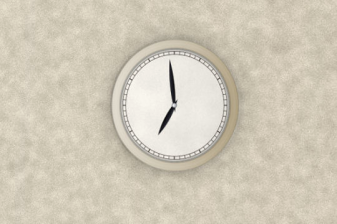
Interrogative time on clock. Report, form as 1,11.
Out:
6,59
